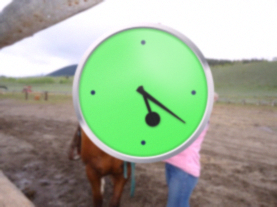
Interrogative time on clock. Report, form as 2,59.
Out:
5,21
